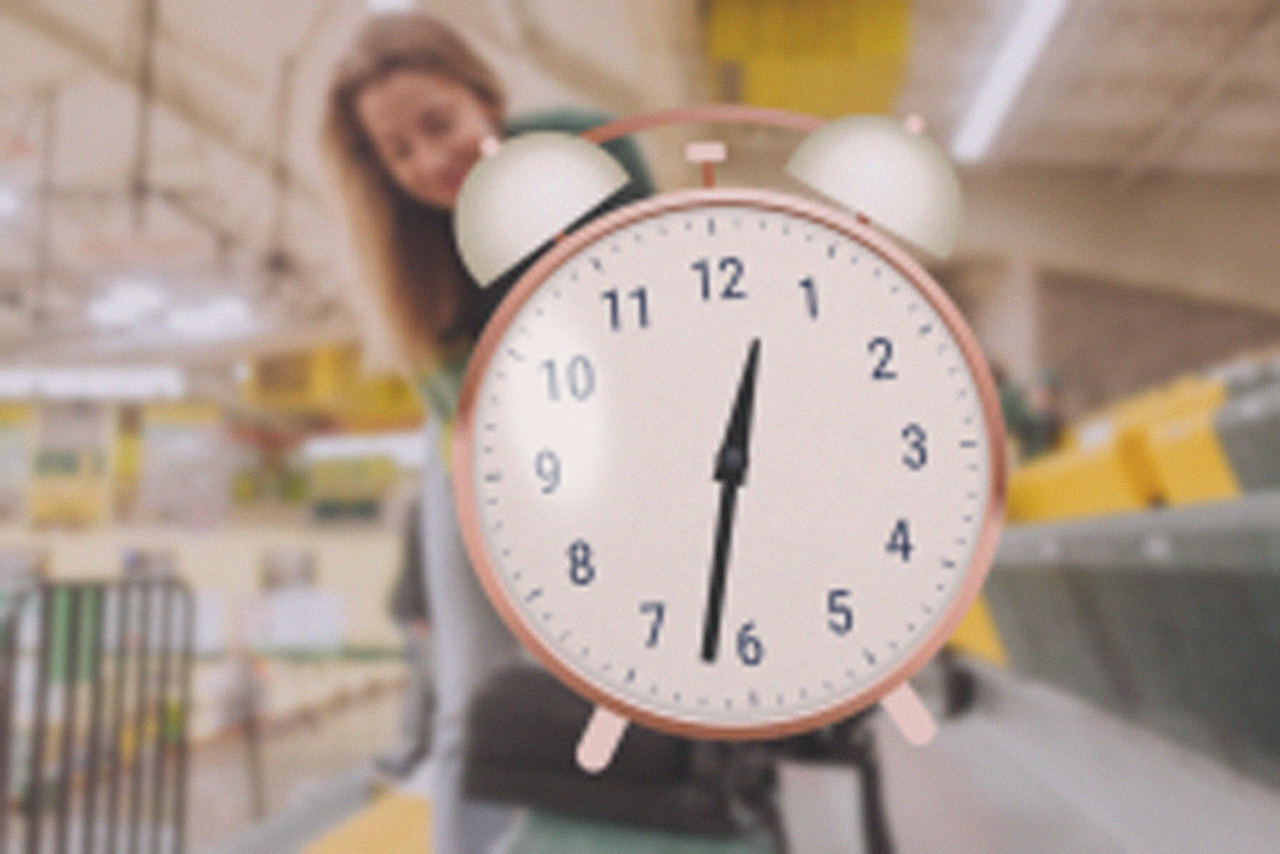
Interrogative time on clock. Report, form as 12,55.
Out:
12,32
